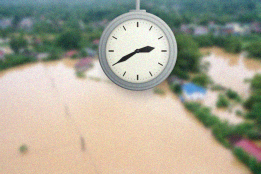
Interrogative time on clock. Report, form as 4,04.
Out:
2,40
